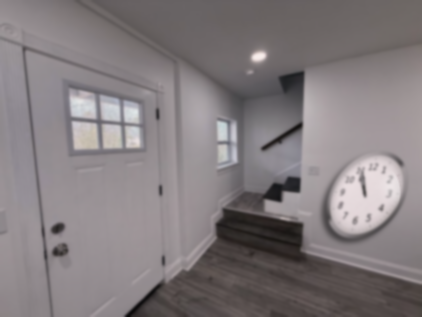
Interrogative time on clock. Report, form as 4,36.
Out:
10,55
